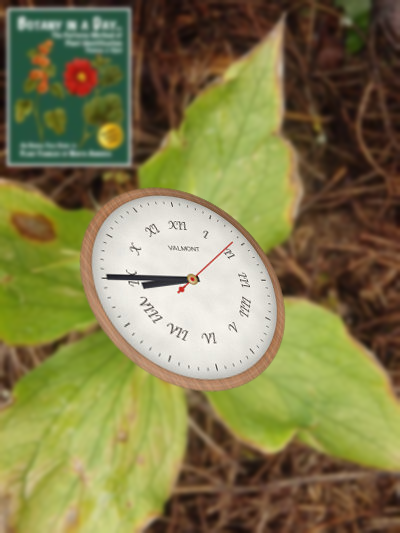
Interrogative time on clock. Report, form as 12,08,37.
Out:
8,45,09
